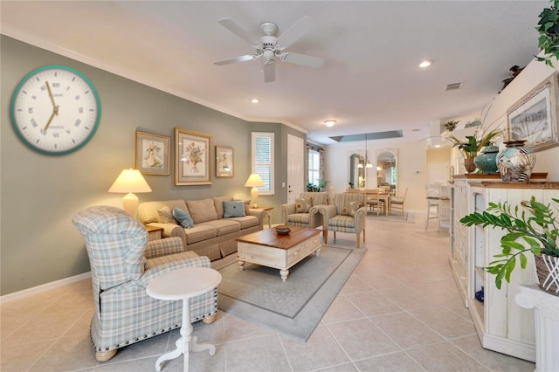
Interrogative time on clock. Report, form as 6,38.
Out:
6,57
